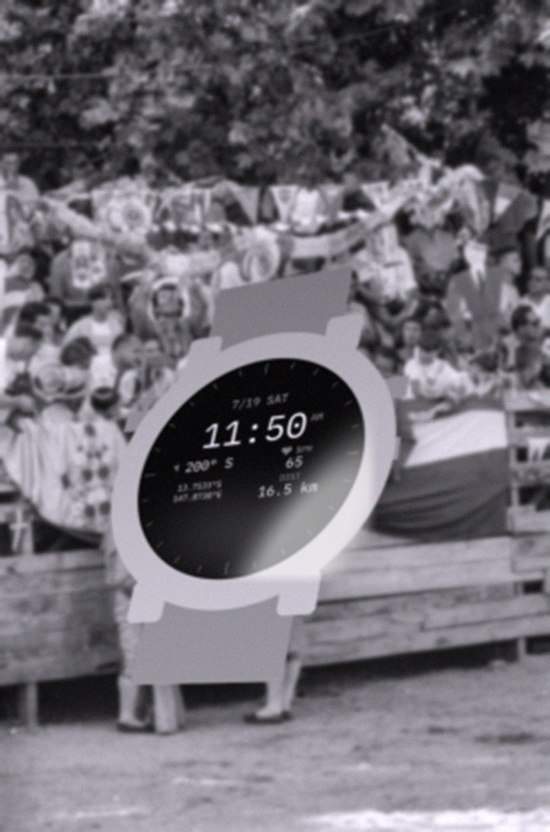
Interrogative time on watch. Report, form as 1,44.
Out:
11,50
